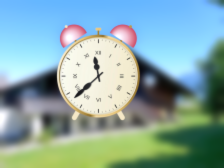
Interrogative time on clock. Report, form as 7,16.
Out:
11,38
